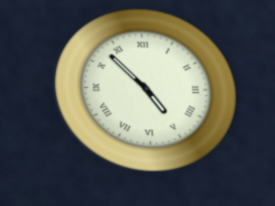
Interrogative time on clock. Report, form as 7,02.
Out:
4,53
